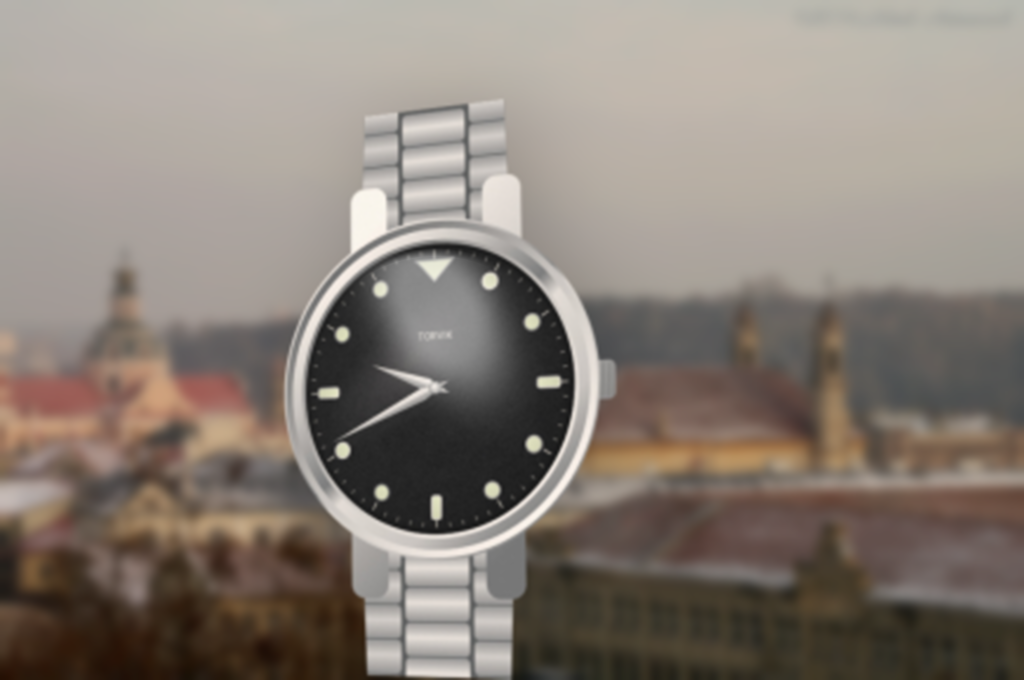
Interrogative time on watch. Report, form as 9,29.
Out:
9,41
